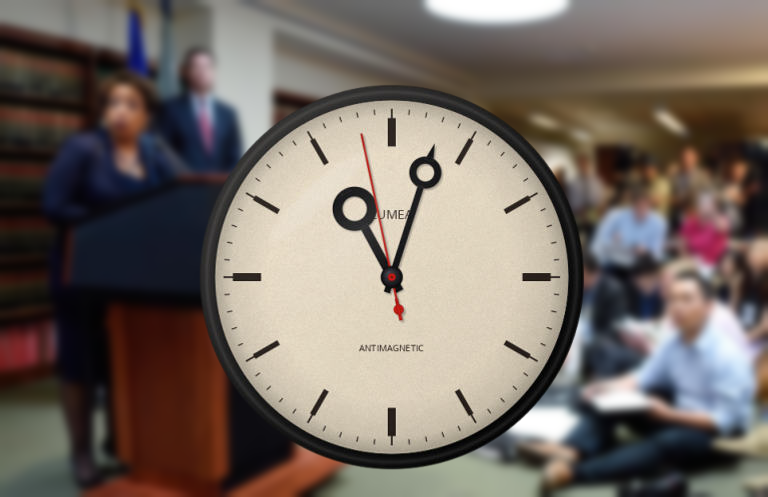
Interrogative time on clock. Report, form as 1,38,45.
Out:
11,02,58
